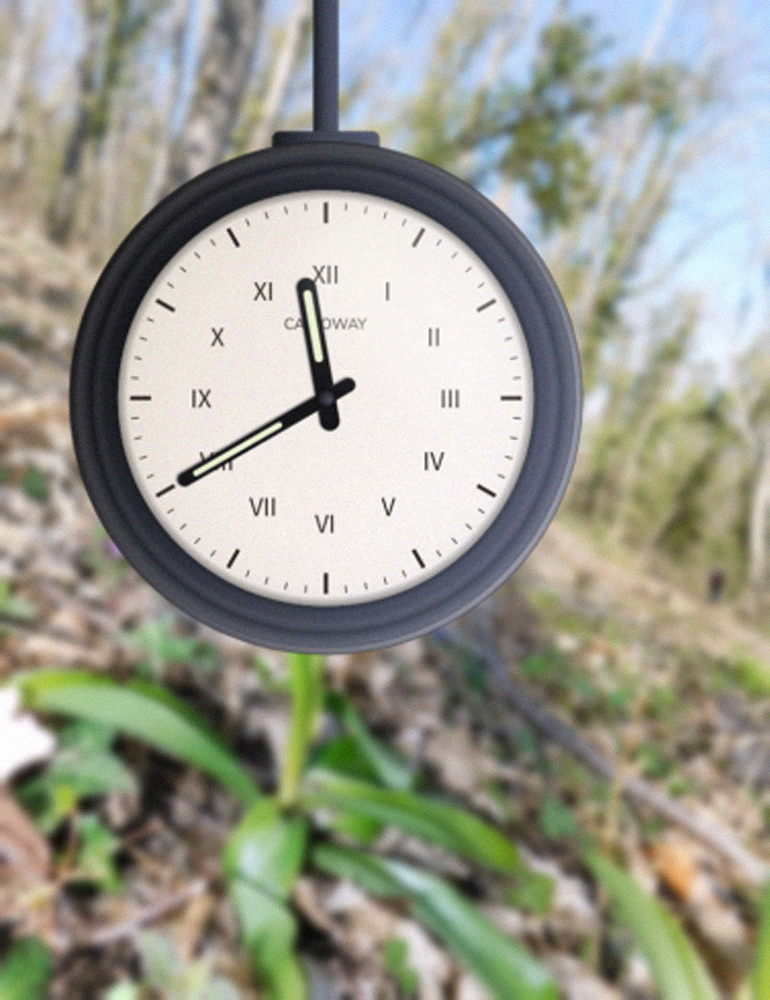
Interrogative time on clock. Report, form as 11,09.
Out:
11,40
